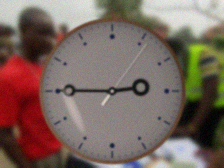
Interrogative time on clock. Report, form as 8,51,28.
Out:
2,45,06
